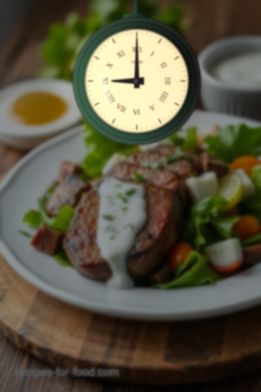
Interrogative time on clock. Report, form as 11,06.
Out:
9,00
